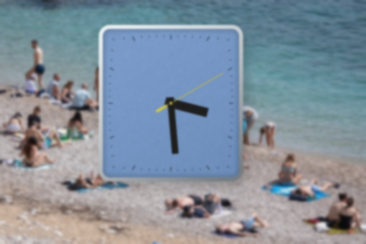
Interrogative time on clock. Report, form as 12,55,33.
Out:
3,29,10
